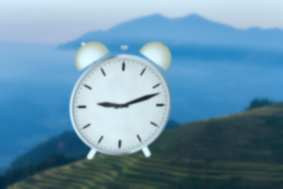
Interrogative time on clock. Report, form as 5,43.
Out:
9,12
